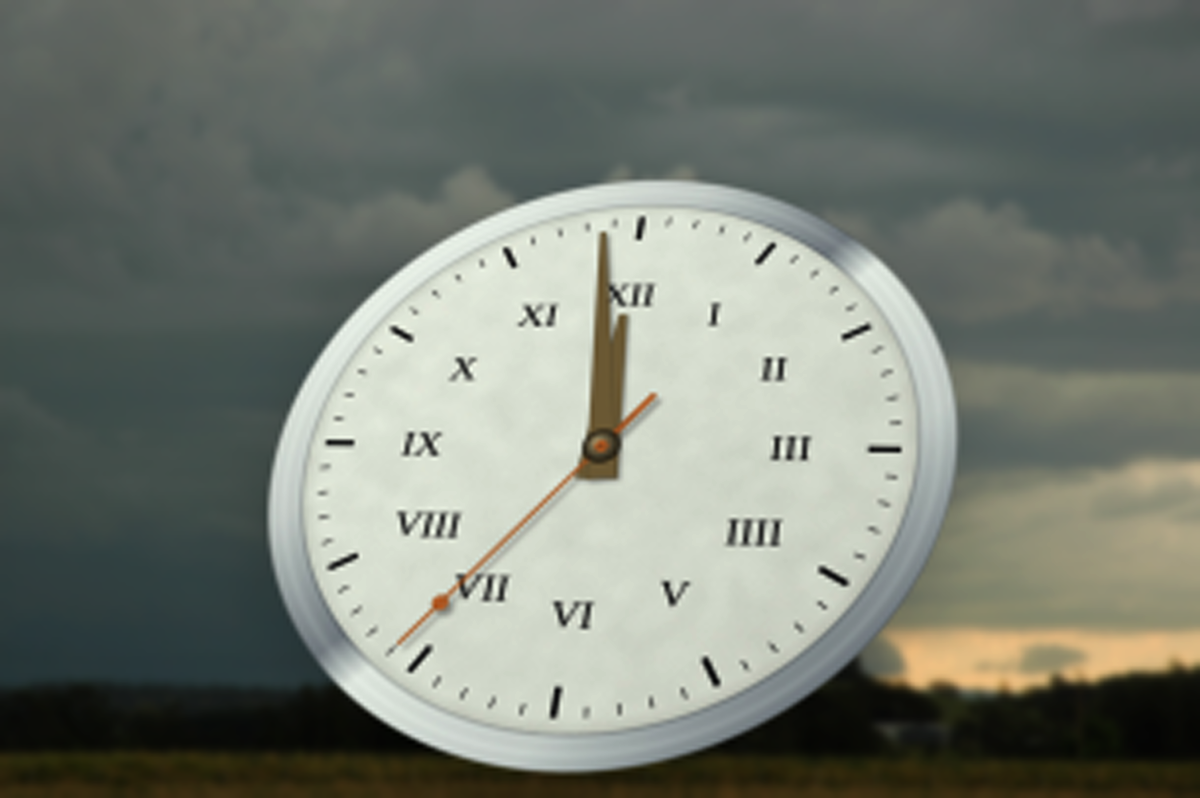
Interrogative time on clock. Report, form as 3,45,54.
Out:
11,58,36
